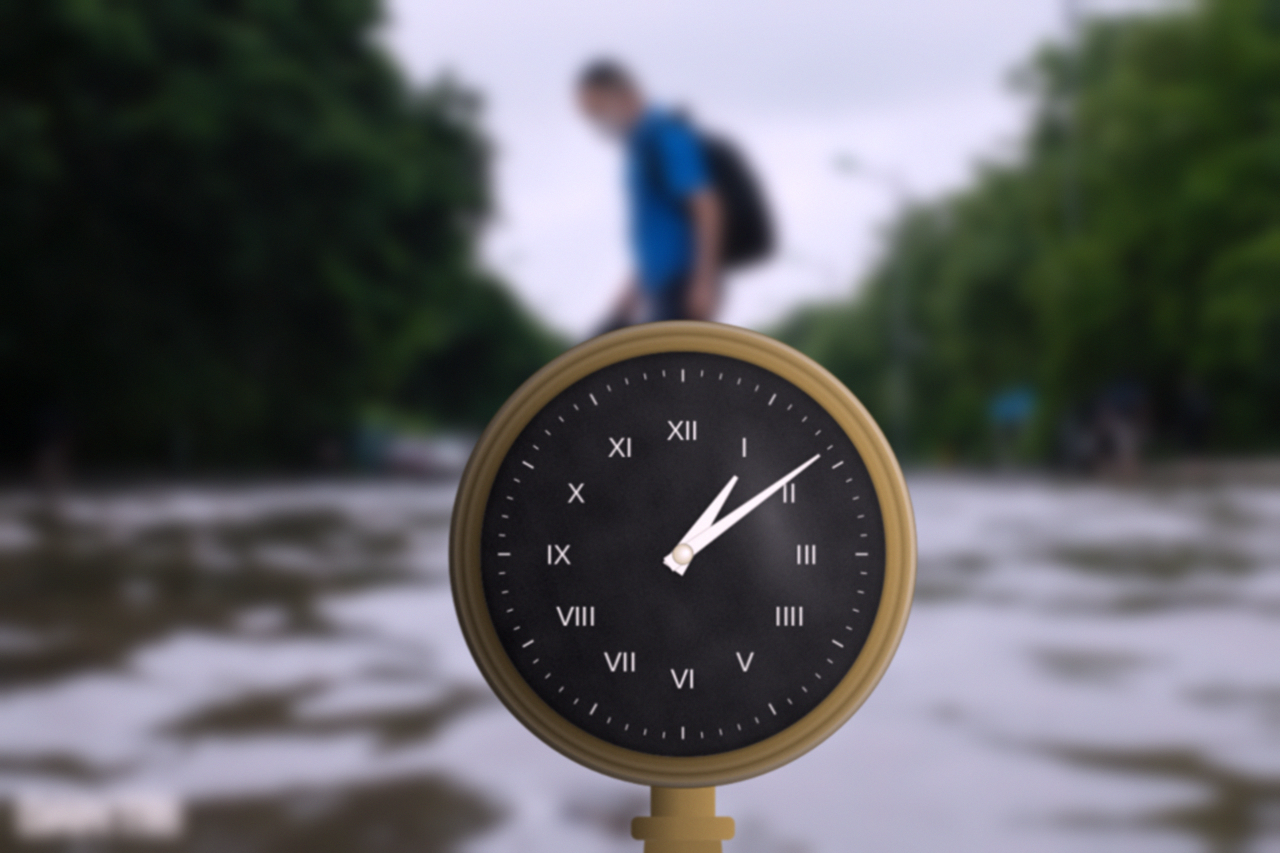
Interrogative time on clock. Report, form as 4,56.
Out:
1,09
